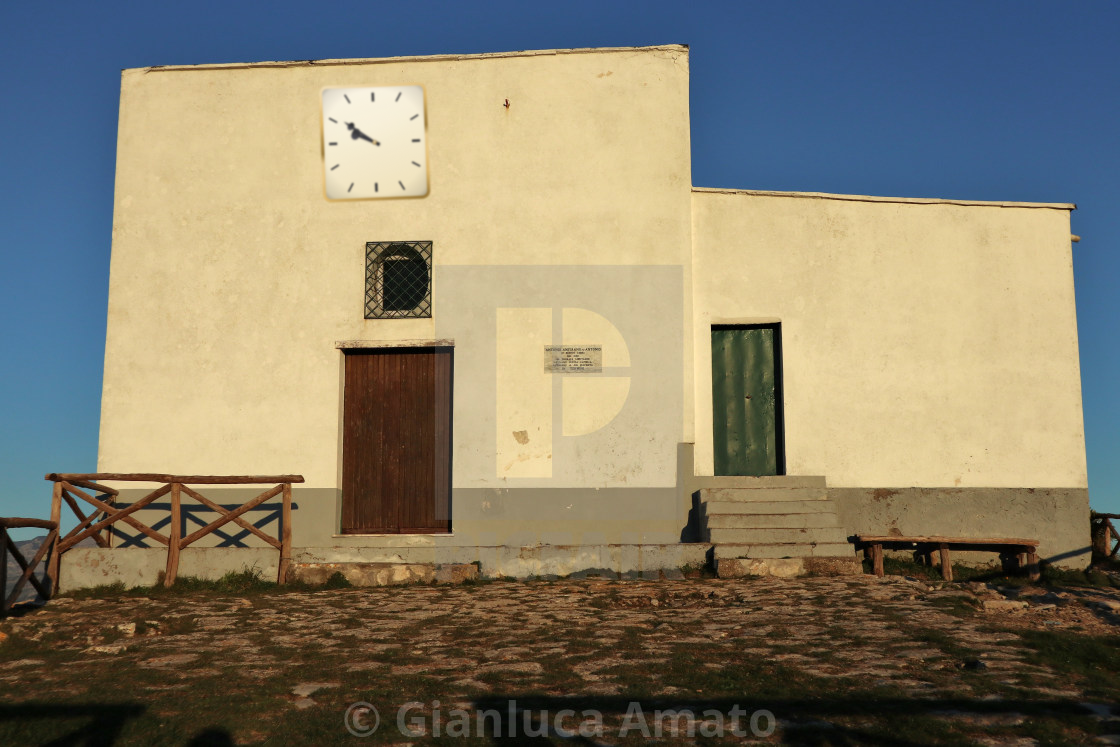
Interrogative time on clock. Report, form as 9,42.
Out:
9,51
